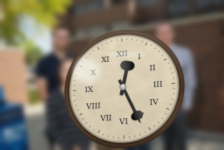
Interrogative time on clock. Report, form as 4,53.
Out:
12,26
